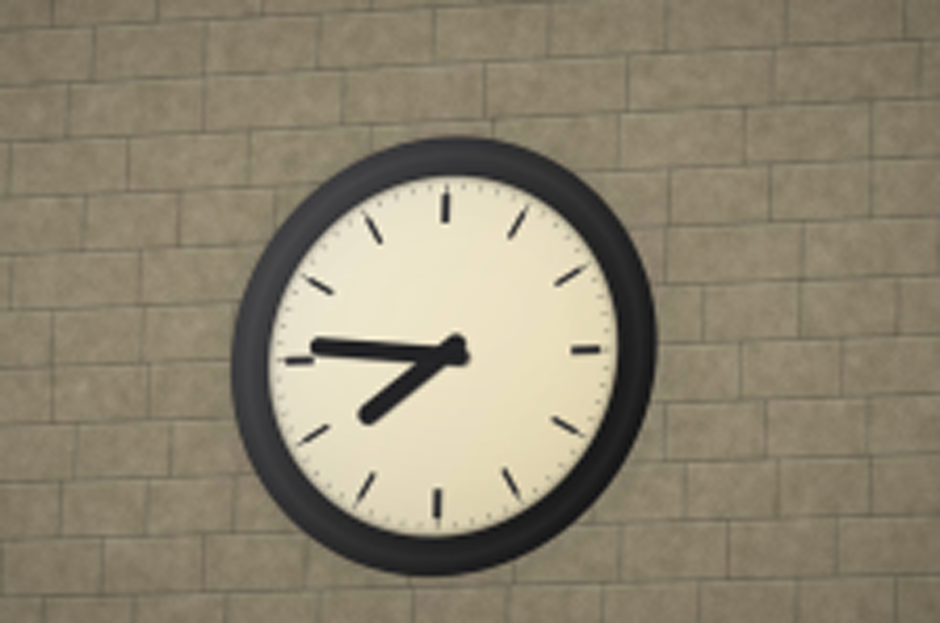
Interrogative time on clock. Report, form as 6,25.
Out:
7,46
